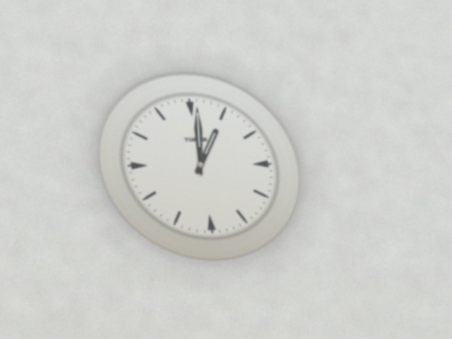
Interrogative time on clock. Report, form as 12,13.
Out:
1,01
